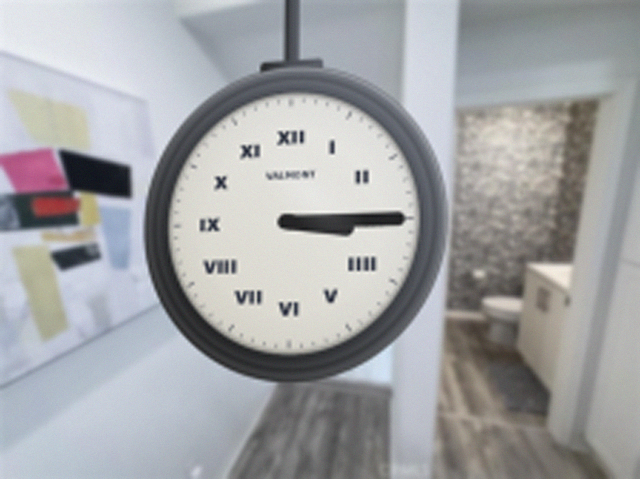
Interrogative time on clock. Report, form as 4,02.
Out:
3,15
